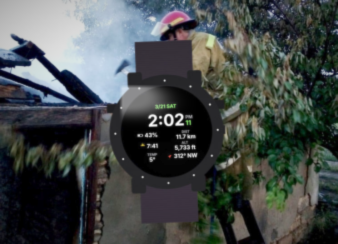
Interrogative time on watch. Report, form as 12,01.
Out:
2,02
